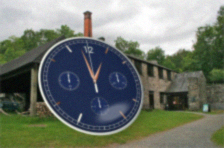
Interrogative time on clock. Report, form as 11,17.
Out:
12,58
